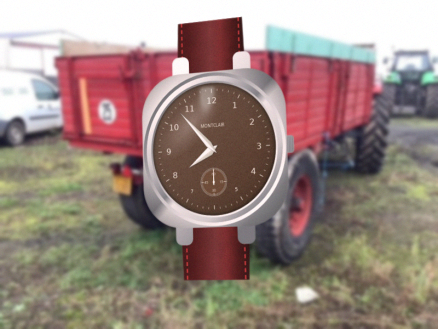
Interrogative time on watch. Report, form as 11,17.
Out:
7,53
